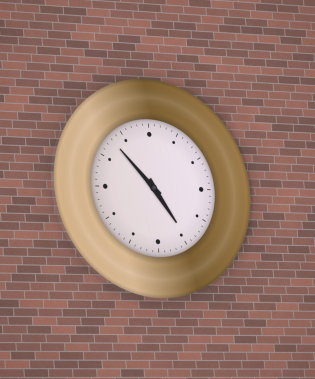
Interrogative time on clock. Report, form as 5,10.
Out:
4,53
